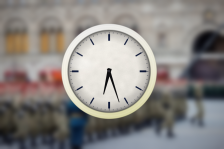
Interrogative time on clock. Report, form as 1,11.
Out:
6,27
